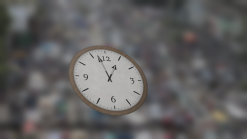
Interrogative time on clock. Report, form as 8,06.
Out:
12,57
